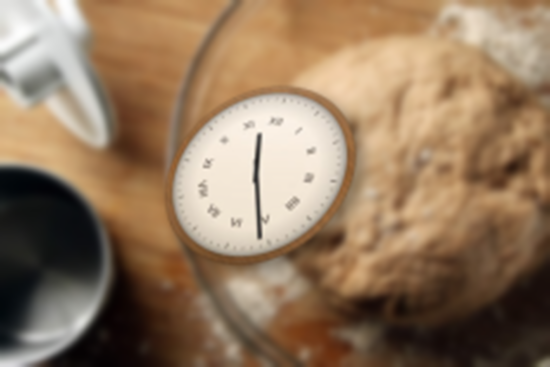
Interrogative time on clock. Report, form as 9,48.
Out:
11,26
